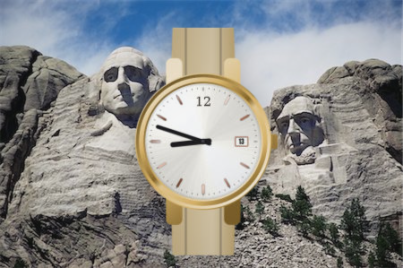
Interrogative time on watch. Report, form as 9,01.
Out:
8,48
